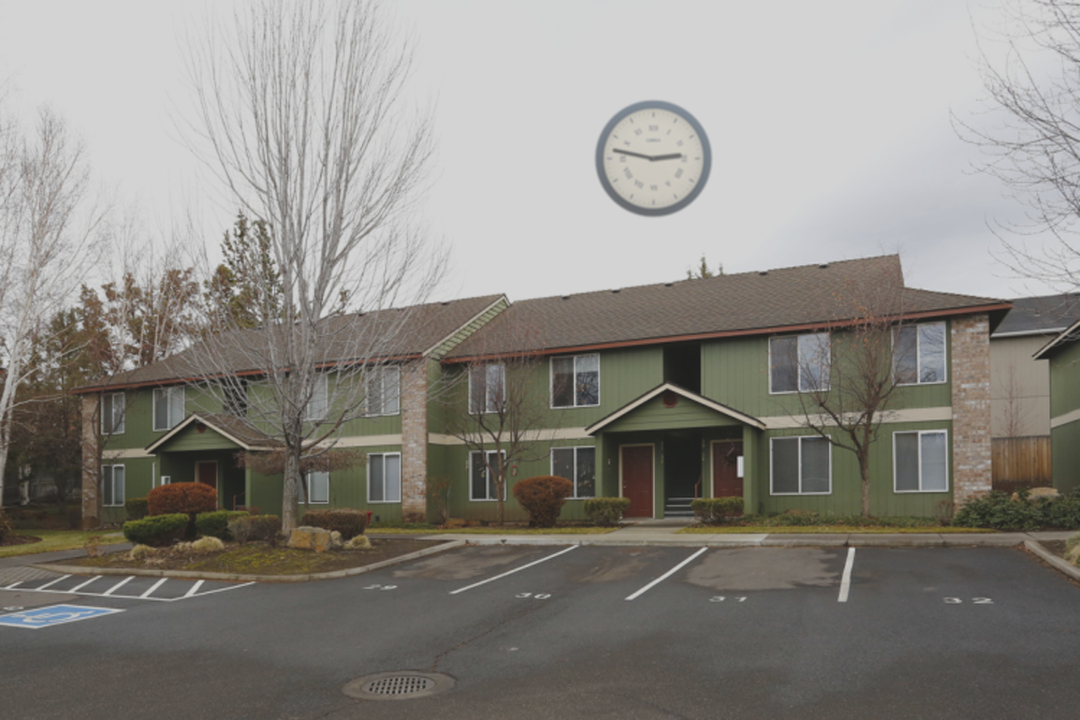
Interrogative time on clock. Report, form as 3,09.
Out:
2,47
